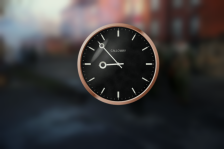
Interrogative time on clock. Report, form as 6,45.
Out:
8,53
